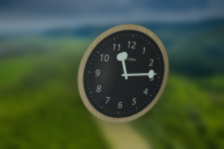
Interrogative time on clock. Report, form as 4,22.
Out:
11,14
